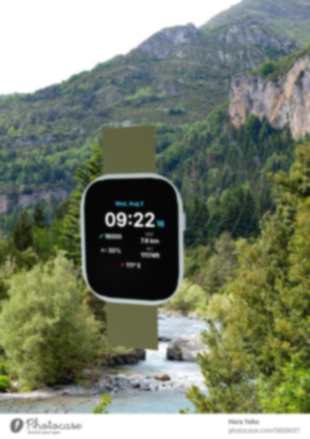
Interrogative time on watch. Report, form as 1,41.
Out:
9,22
